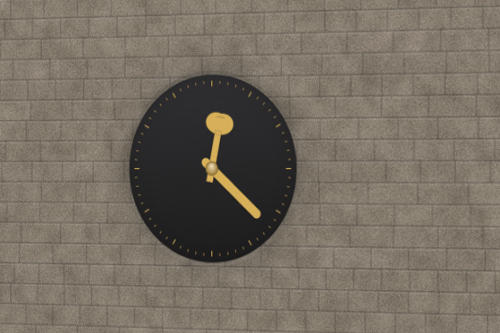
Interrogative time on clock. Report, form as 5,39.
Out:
12,22
